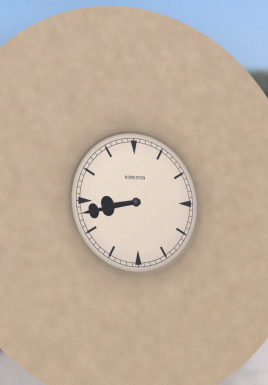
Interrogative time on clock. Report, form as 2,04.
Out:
8,43
